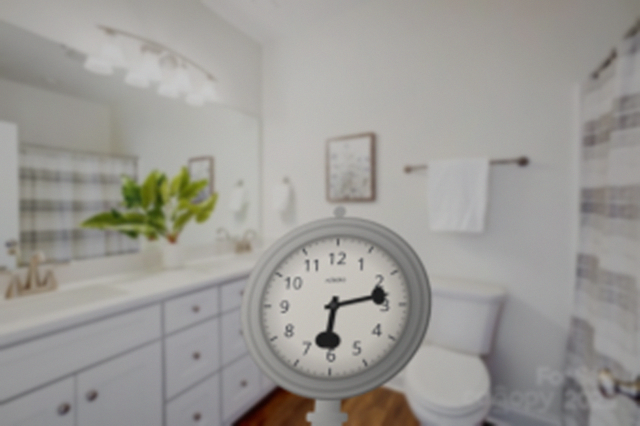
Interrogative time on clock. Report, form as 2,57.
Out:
6,13
